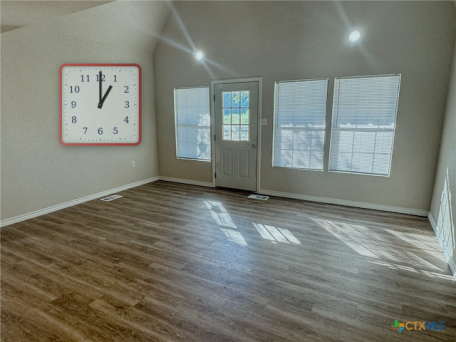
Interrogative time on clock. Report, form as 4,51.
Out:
1,00
